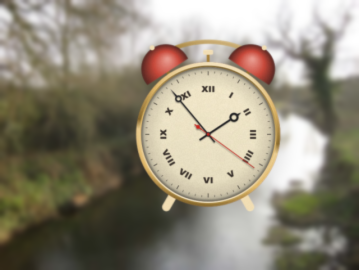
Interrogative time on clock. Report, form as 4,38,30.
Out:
1,53,21
